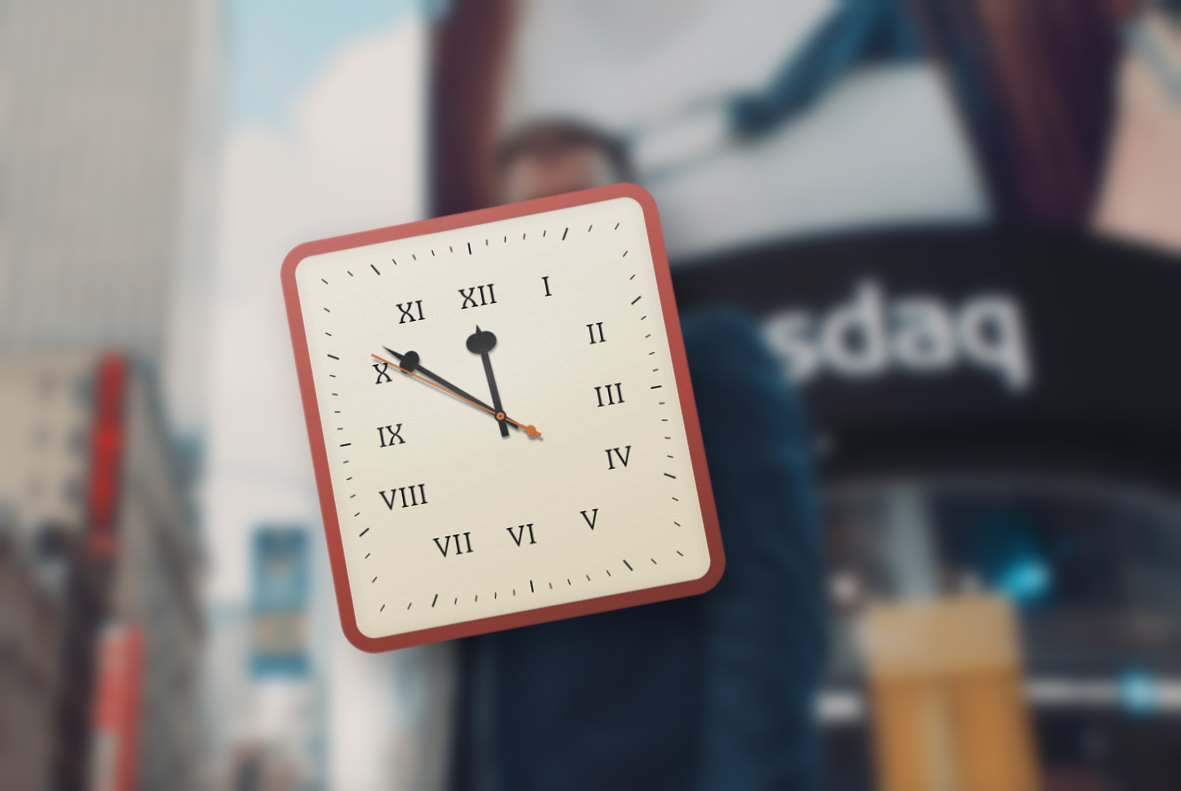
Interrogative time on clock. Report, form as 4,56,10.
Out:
11,51,51
